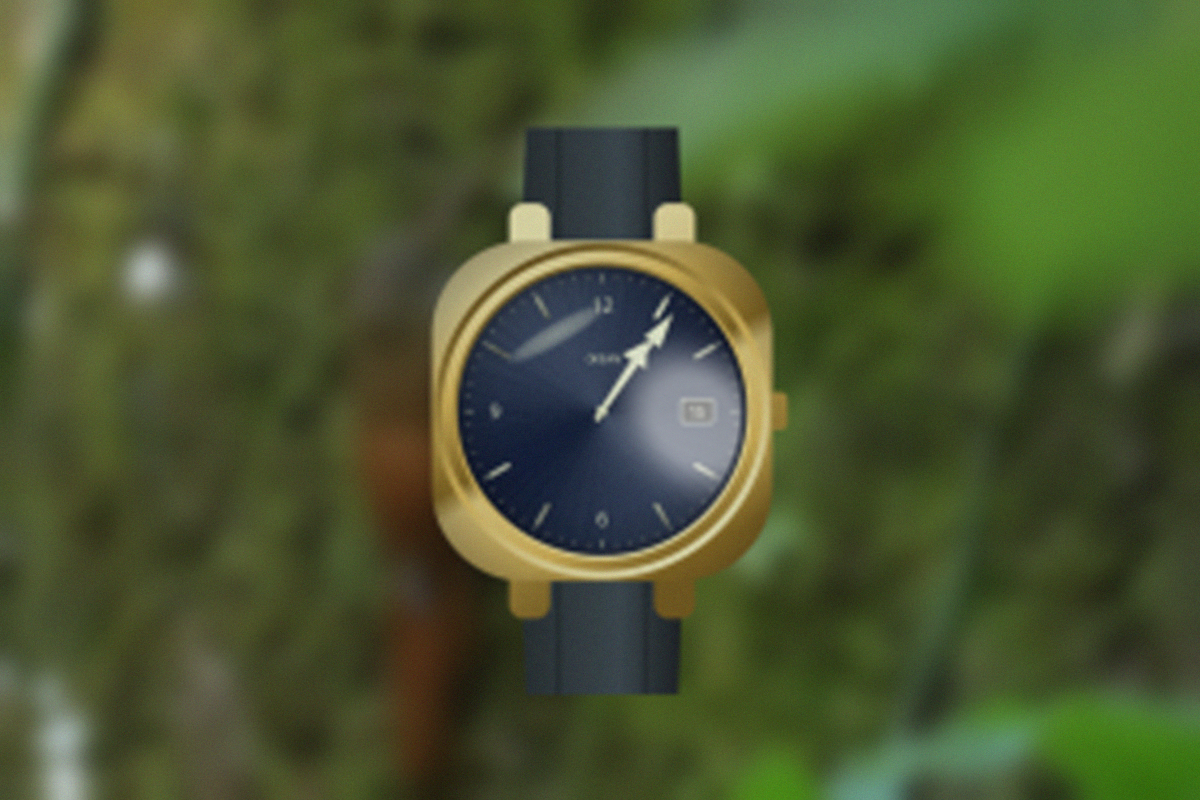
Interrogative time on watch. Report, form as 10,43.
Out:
1,06
